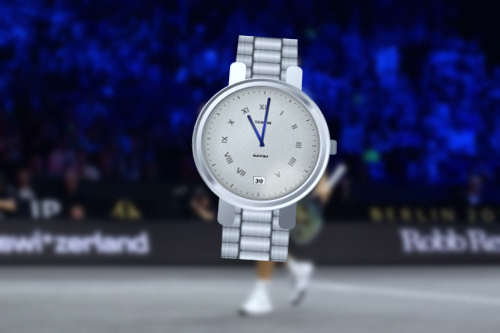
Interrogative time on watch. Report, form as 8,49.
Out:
11,01
